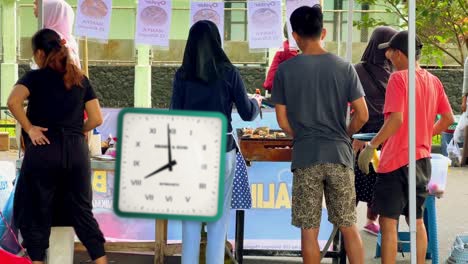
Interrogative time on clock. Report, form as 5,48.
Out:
7,59
